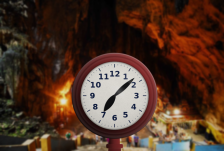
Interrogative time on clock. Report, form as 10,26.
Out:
7,08
